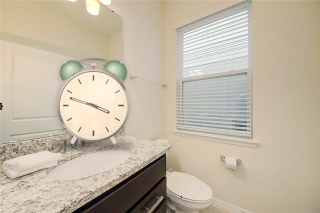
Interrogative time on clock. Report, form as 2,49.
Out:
3,48
